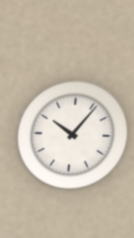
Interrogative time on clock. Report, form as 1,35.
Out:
10,06
